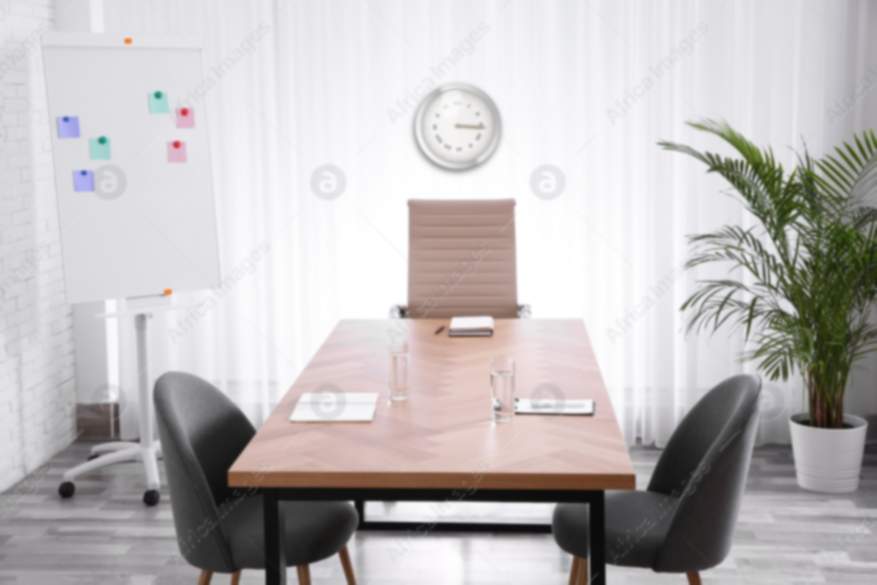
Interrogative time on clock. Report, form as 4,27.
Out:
3,16
